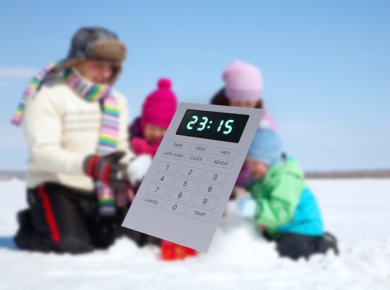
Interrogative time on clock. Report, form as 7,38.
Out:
23,15
